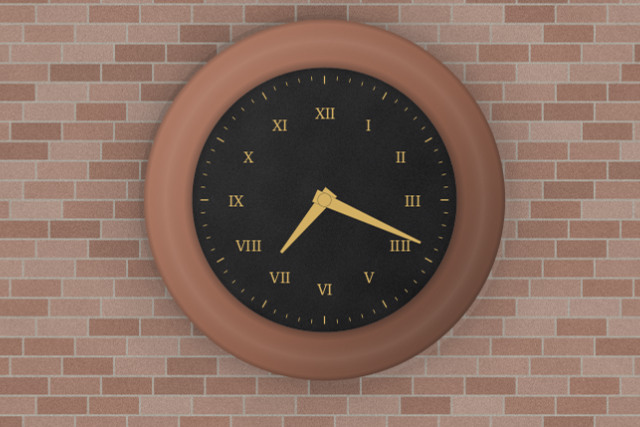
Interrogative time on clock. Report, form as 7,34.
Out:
7,19
